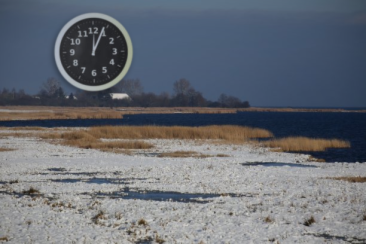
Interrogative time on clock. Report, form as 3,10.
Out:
12,04
